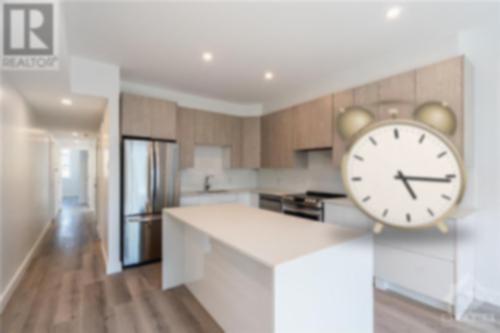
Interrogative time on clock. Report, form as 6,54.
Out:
5,16
